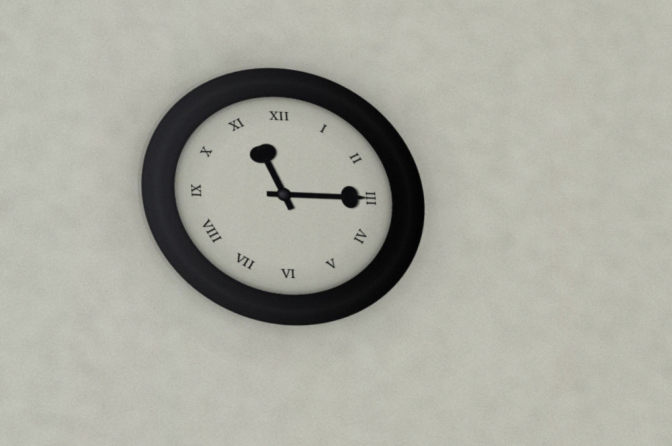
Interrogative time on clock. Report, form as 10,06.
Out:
11,15
